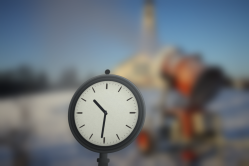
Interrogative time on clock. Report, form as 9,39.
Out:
10,31
